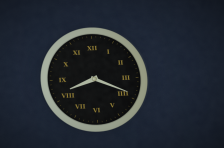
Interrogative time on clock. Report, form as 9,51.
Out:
8,19
